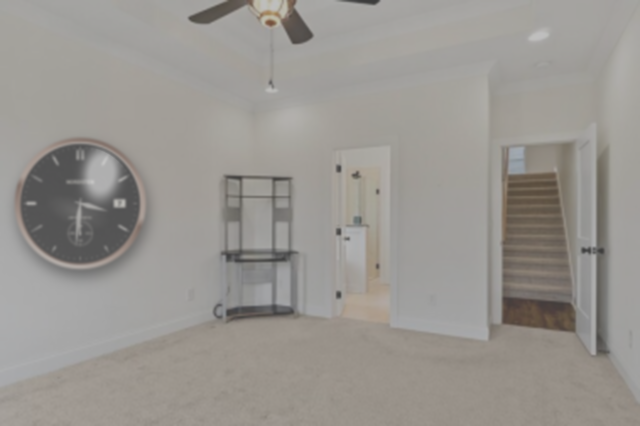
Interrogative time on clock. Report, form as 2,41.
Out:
3,31
